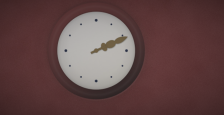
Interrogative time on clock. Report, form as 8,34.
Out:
2,11
